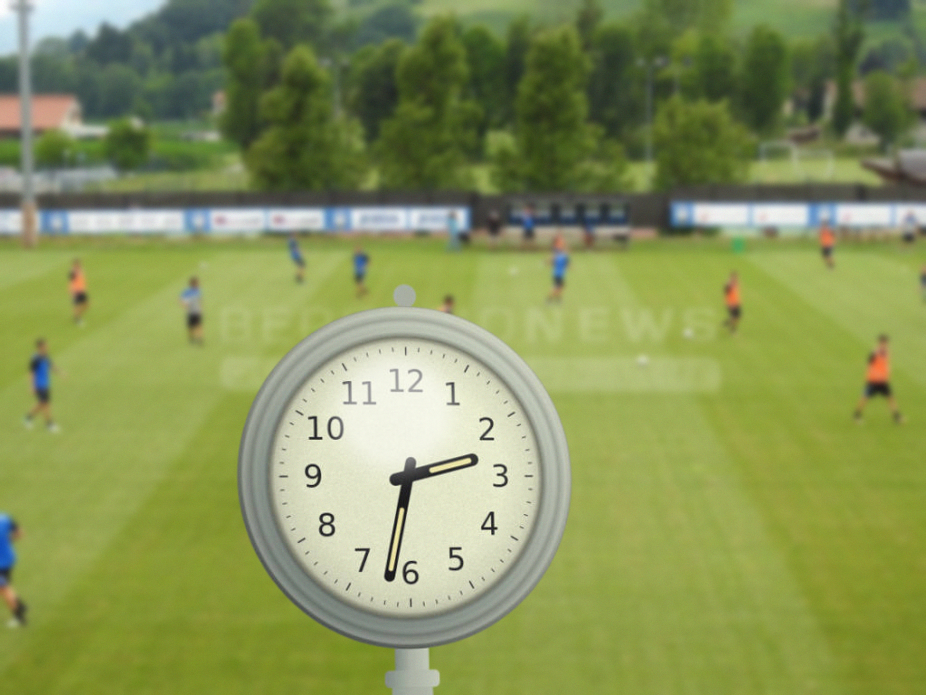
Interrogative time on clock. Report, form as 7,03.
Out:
2,32
